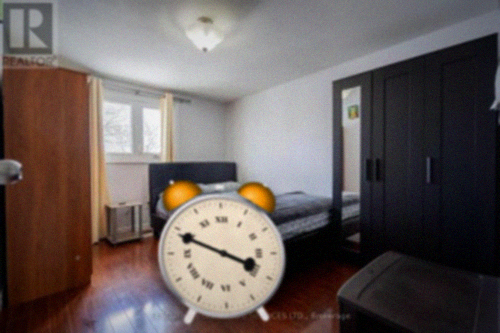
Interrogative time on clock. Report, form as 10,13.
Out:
3,49
